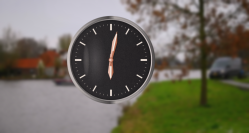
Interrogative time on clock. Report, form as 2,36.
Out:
6,02
